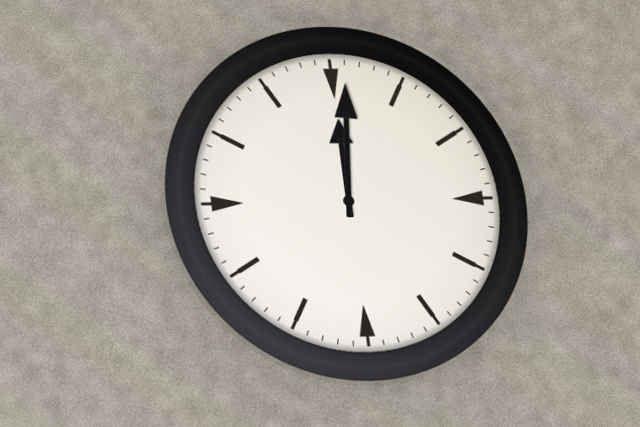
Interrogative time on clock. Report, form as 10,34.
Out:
12,01
